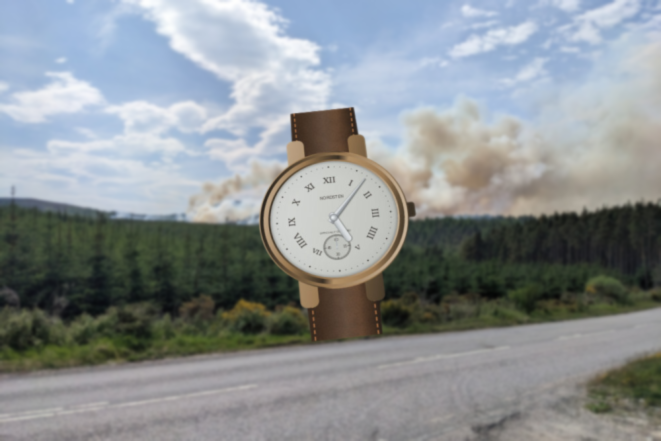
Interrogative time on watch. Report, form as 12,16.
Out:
5,07
